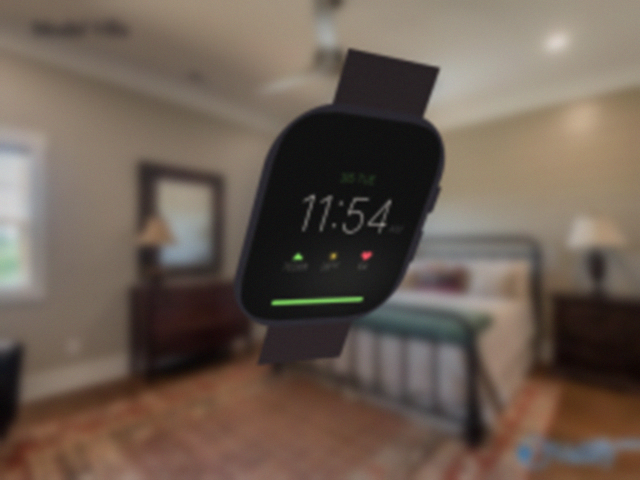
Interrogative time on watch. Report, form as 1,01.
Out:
11,54
